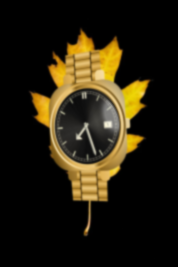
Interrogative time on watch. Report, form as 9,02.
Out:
7,27
